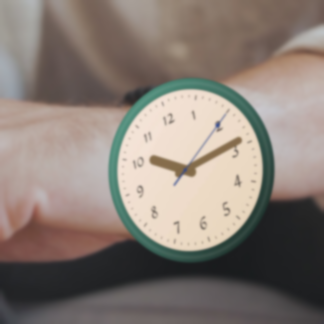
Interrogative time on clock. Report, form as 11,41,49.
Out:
10,14,10
